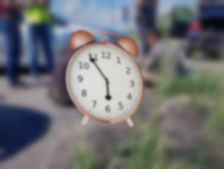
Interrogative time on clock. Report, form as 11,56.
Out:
5,54
